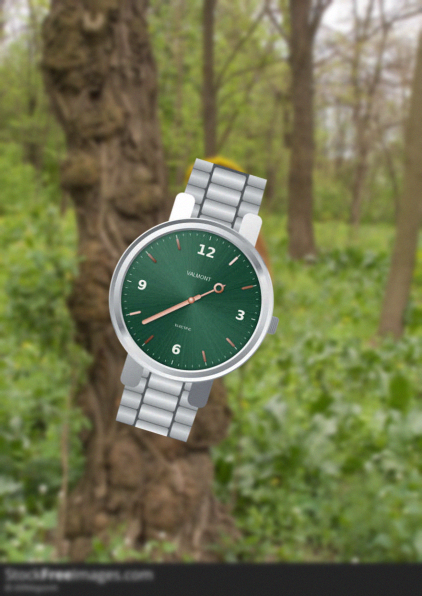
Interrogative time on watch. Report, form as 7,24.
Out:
1,38
